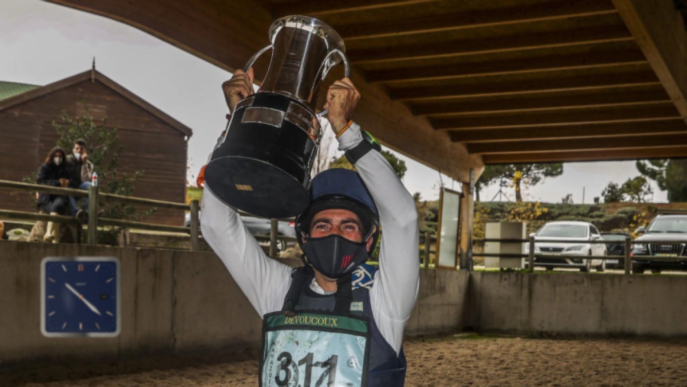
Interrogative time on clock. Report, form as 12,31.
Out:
10,22
